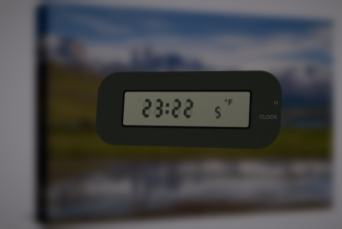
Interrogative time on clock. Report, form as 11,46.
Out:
23,22
